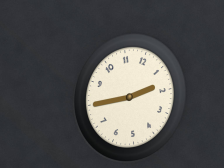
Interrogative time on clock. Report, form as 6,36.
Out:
1,40
